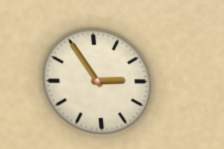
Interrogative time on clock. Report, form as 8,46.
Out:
2,55
